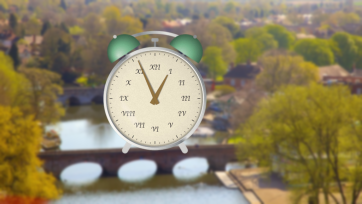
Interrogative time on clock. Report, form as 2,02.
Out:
12,56
